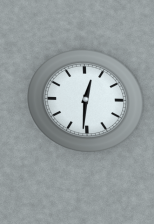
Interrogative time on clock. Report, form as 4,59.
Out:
12,31
